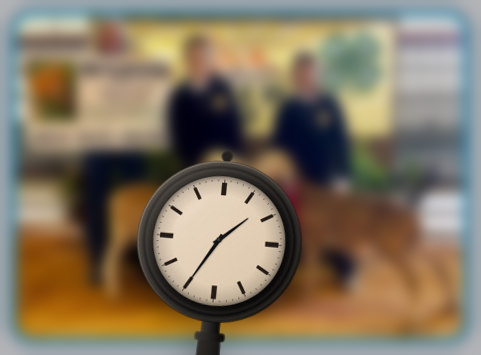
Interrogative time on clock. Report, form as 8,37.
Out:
1,35
